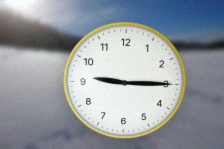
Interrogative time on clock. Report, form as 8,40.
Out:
9,15
